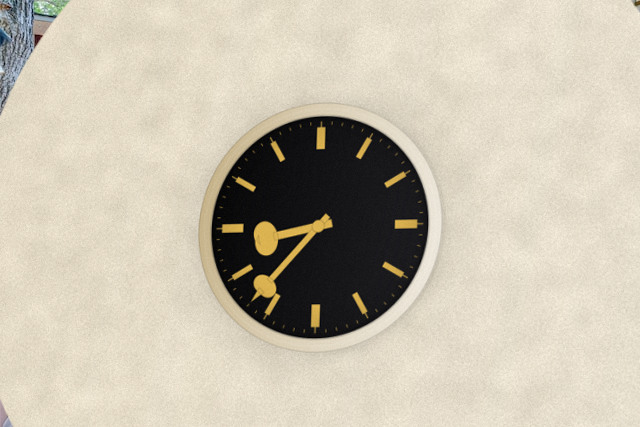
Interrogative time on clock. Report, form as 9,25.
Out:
8,37
